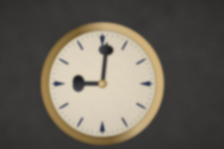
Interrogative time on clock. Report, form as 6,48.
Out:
9,01
